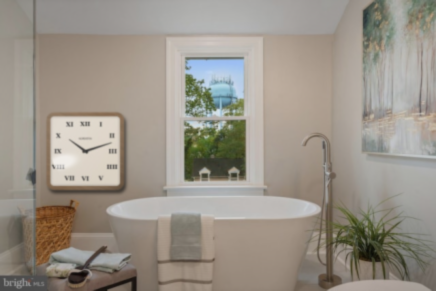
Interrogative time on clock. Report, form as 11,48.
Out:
10,12
